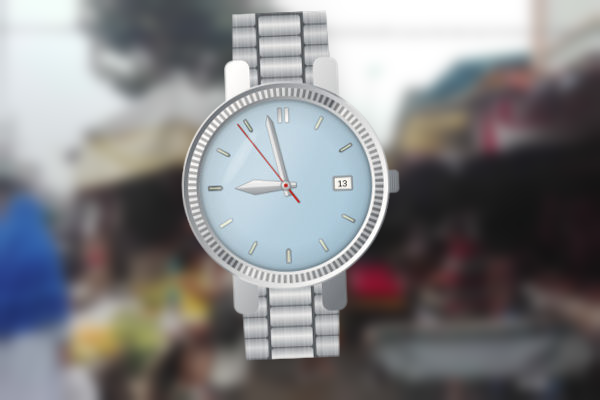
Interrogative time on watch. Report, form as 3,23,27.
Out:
8,57,54
